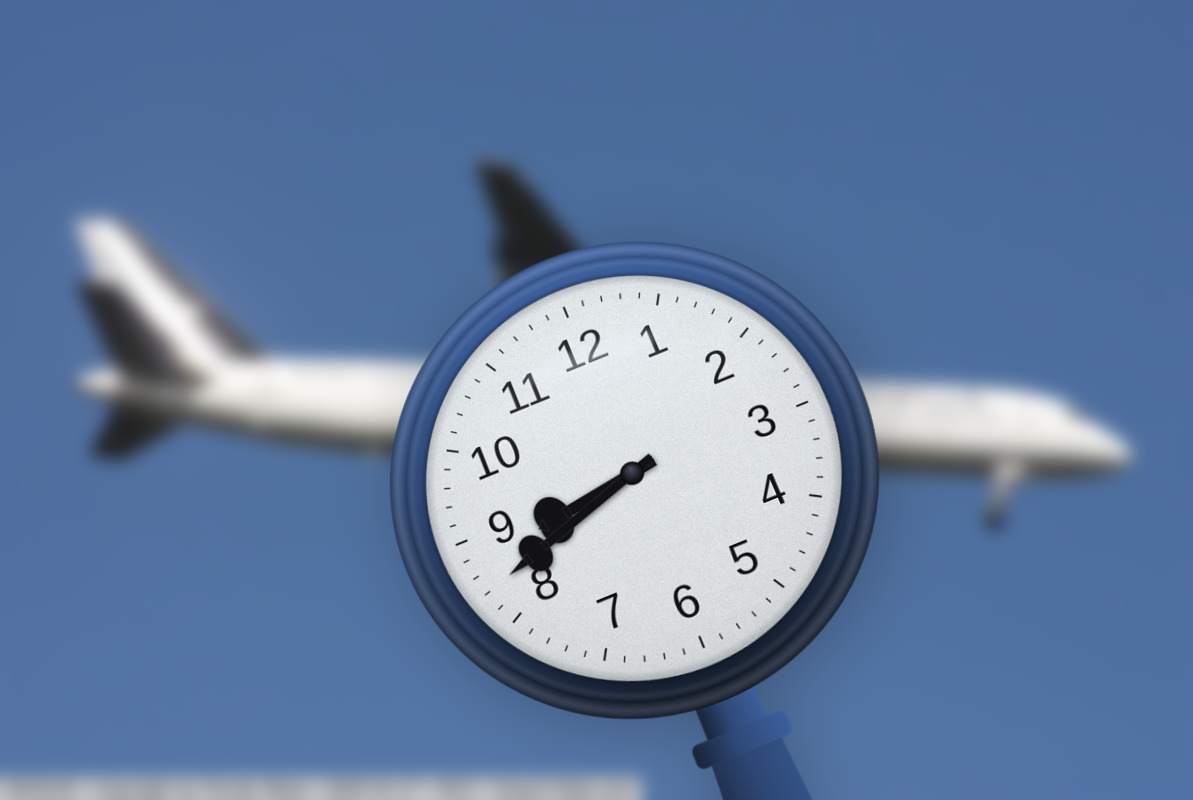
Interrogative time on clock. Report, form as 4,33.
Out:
8,42
